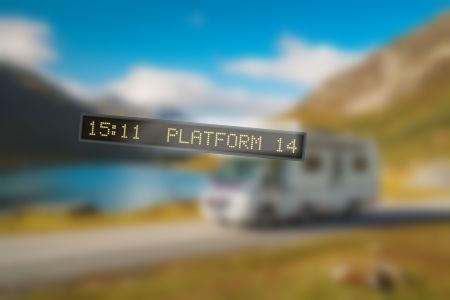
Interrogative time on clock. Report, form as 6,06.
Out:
15,11
